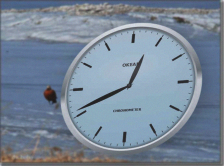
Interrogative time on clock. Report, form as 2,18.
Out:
12,41
